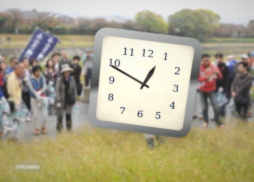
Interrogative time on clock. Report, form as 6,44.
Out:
12,49
